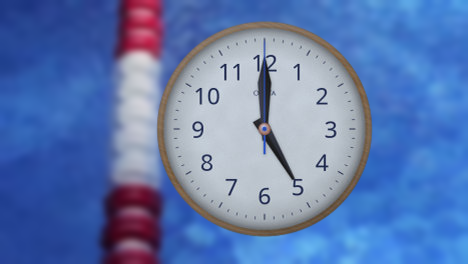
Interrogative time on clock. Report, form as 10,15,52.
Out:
5,00,00
